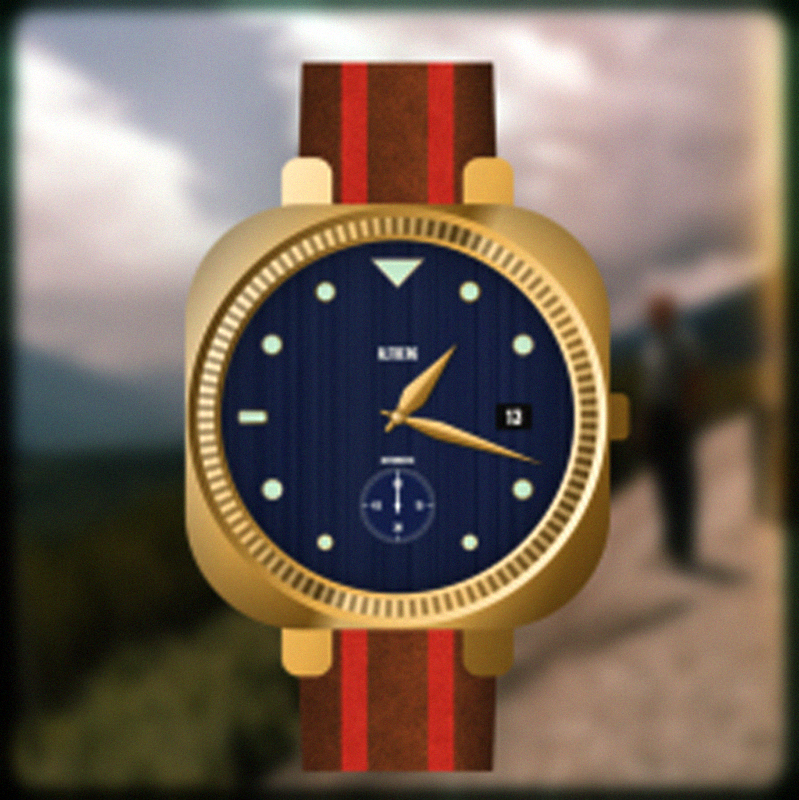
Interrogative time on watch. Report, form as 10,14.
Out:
1,18
